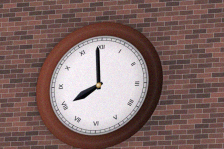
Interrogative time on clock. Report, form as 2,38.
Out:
7,59
